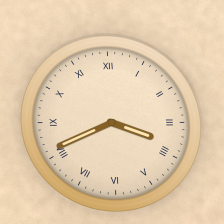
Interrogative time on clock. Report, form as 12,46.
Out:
3,41
